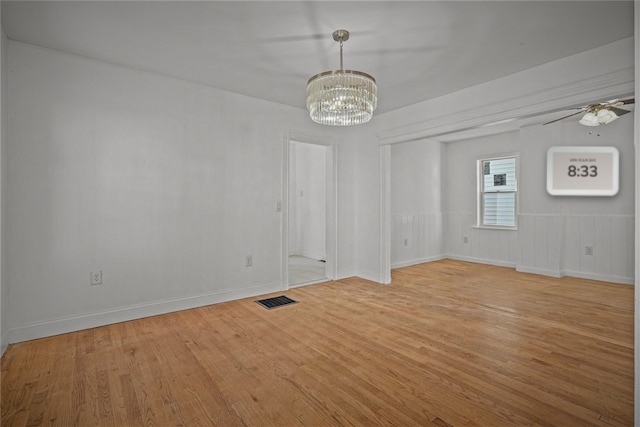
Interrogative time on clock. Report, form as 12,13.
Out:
8,33
